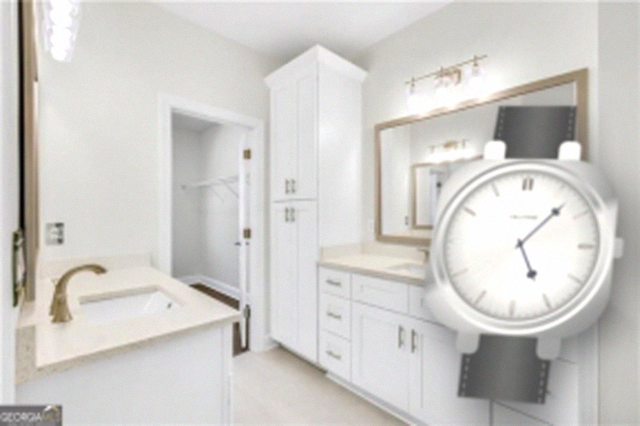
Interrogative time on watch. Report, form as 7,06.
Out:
5,07
